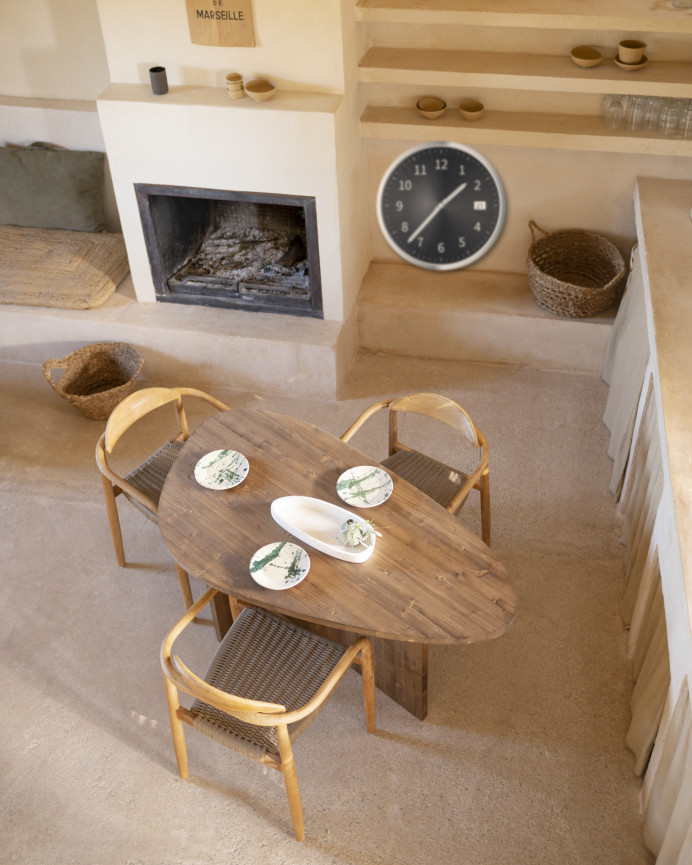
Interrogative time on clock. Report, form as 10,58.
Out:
1,37
